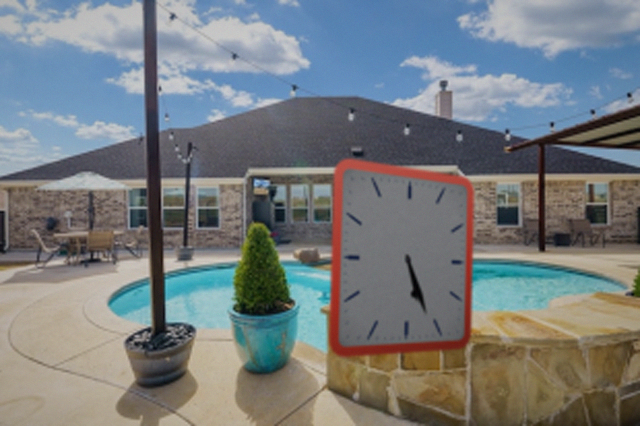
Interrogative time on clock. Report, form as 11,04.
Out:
5,26
